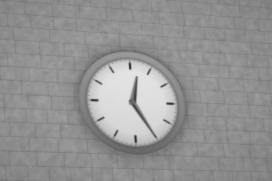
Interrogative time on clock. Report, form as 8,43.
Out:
12,25
